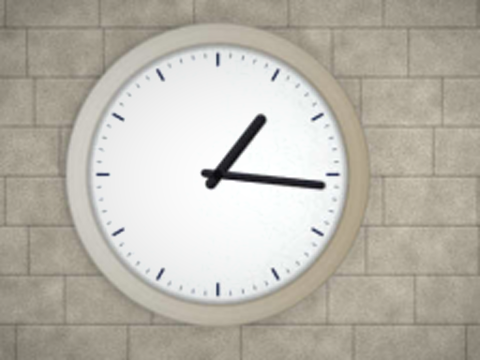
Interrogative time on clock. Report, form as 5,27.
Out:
1,16
